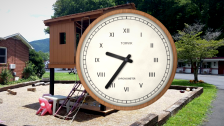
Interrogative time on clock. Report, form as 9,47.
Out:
9,36
